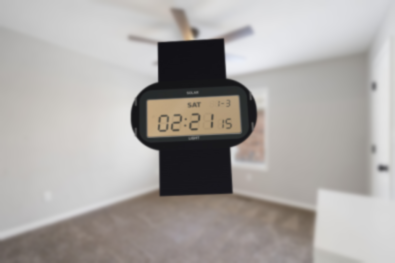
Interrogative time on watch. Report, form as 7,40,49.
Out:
2,21,15
